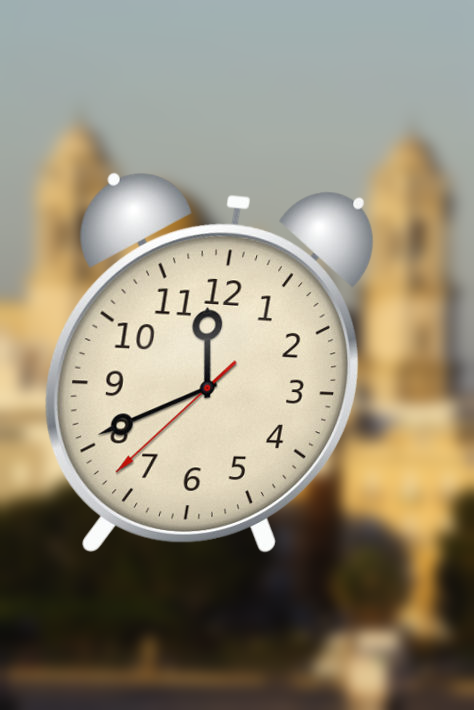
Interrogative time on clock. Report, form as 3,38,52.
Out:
11,40,37
